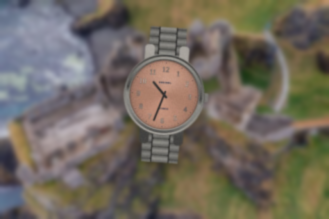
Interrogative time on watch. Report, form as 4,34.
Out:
10,33
